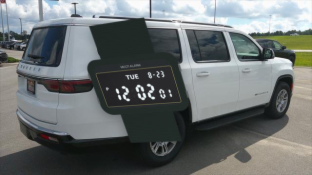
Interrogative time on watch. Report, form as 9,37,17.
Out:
12,02,01
